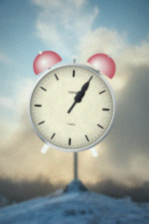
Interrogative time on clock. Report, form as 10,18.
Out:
1,05
